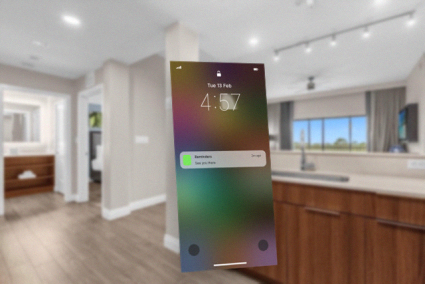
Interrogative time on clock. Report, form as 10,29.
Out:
4,57
